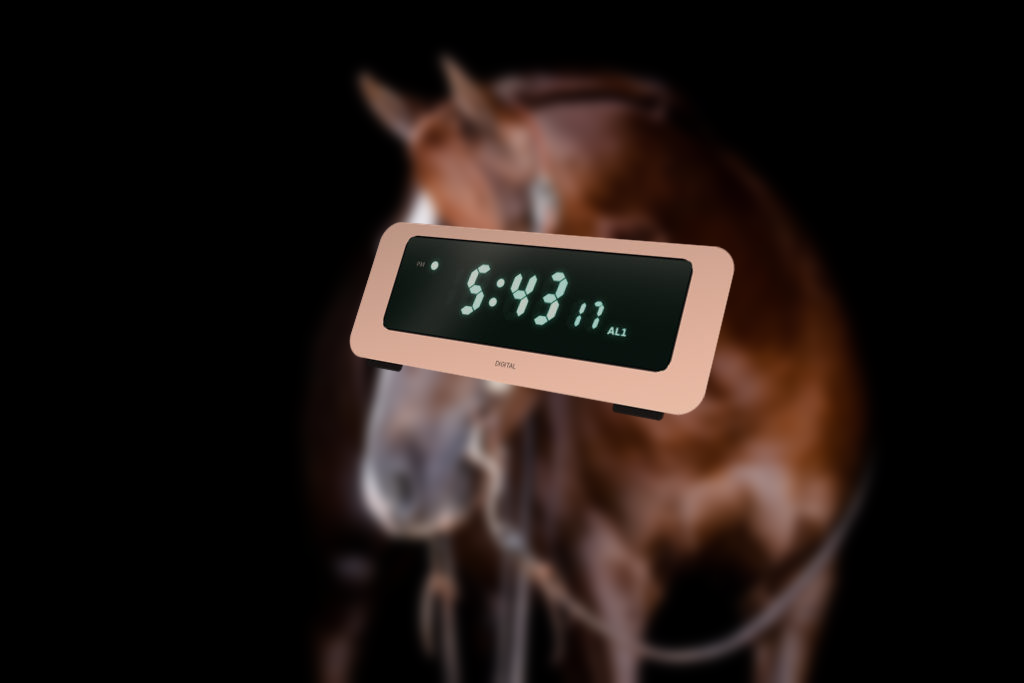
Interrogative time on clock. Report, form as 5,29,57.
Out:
5,43,17
